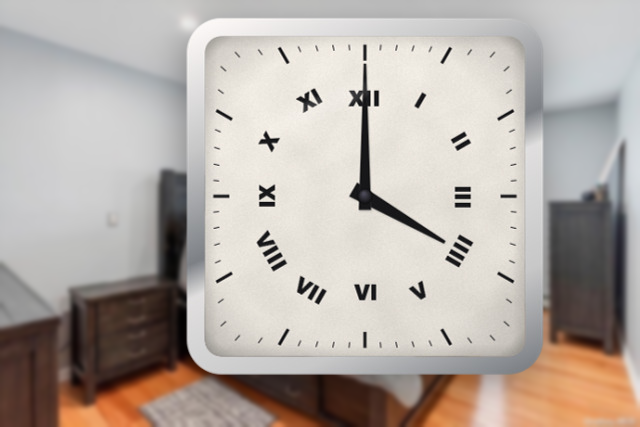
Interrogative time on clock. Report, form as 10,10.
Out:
4,00
